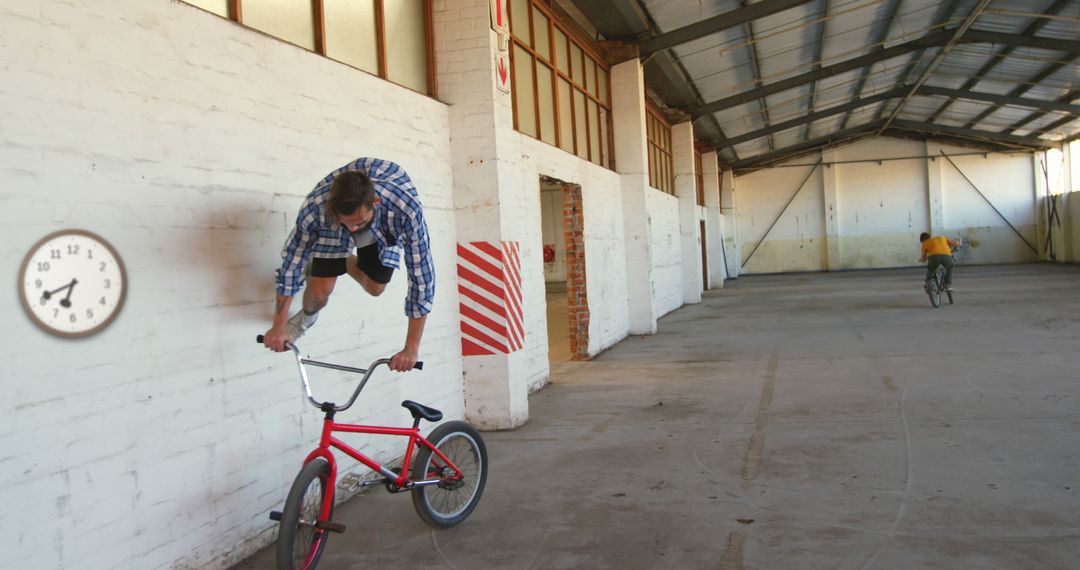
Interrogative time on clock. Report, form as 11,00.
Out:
6,41
